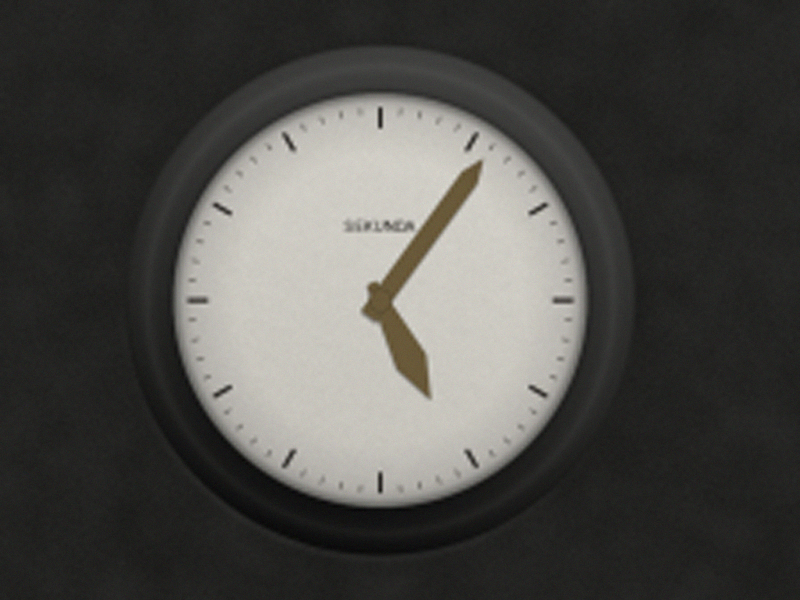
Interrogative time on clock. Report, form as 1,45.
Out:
5,06
